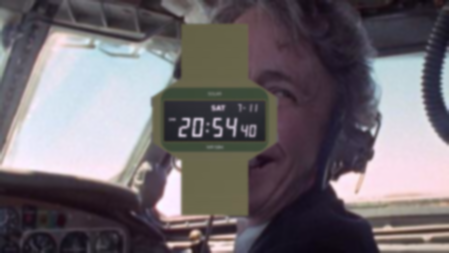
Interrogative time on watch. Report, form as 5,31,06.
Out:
20,54,40
